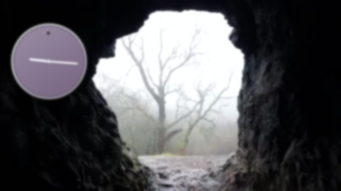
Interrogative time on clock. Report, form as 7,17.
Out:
9,16
